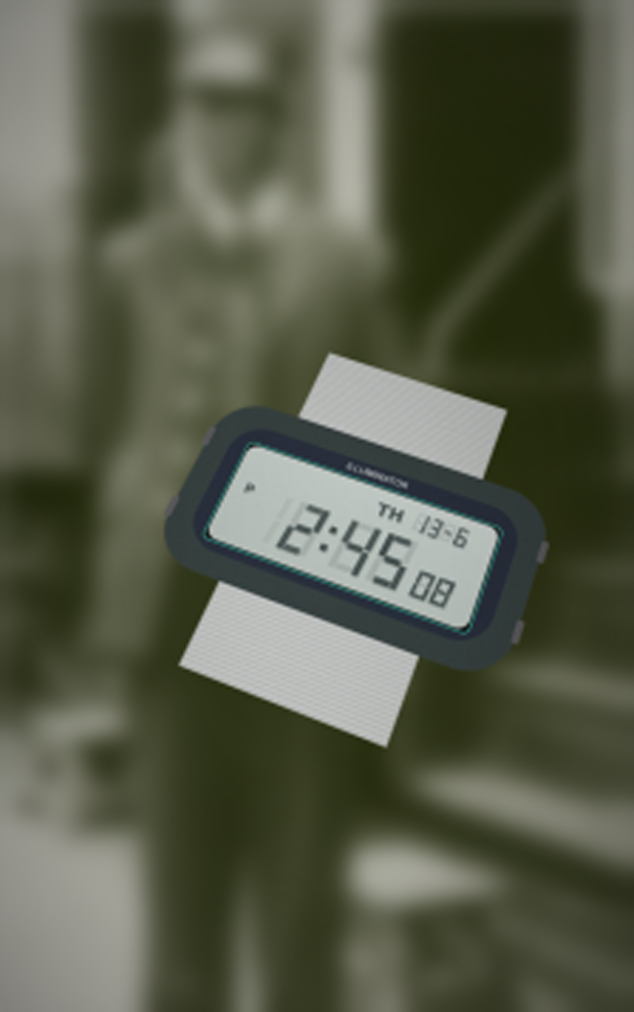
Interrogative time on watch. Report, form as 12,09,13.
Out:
2,45,08
